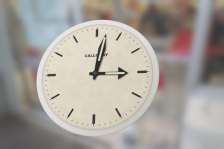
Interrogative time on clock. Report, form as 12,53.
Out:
3,02
